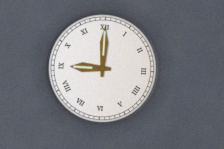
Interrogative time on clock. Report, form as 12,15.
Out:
9,00
